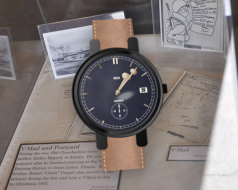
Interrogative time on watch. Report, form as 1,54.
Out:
1,07
